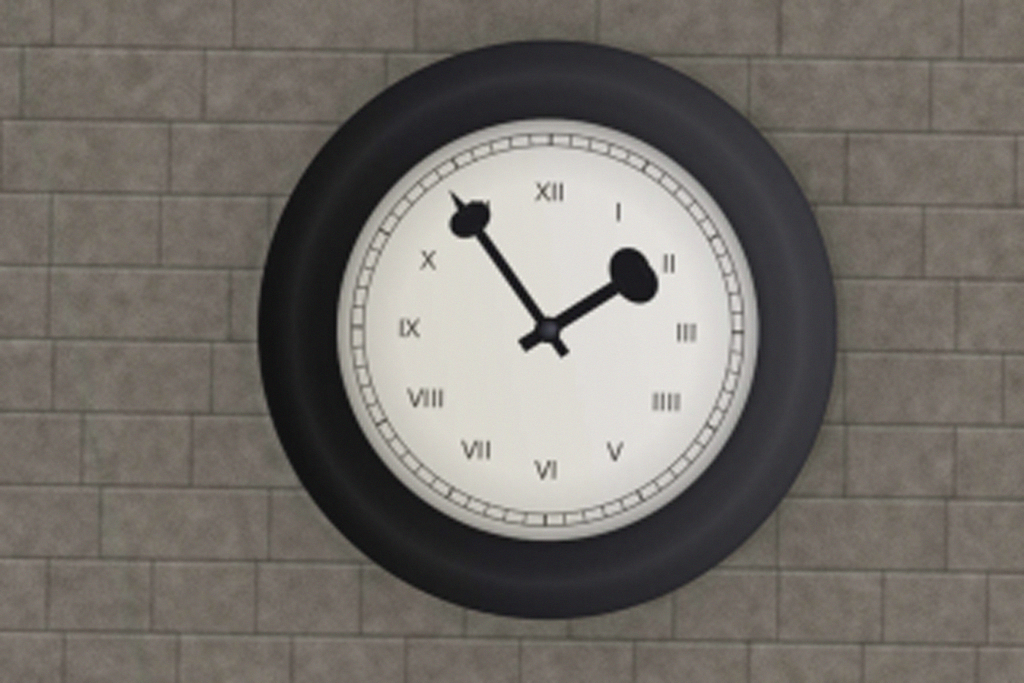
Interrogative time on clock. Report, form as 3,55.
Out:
1,54
